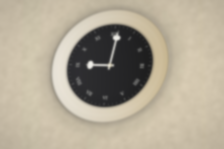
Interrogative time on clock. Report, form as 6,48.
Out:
9,01
